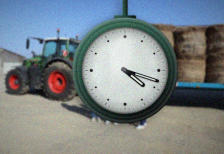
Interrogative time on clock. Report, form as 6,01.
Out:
4,18
